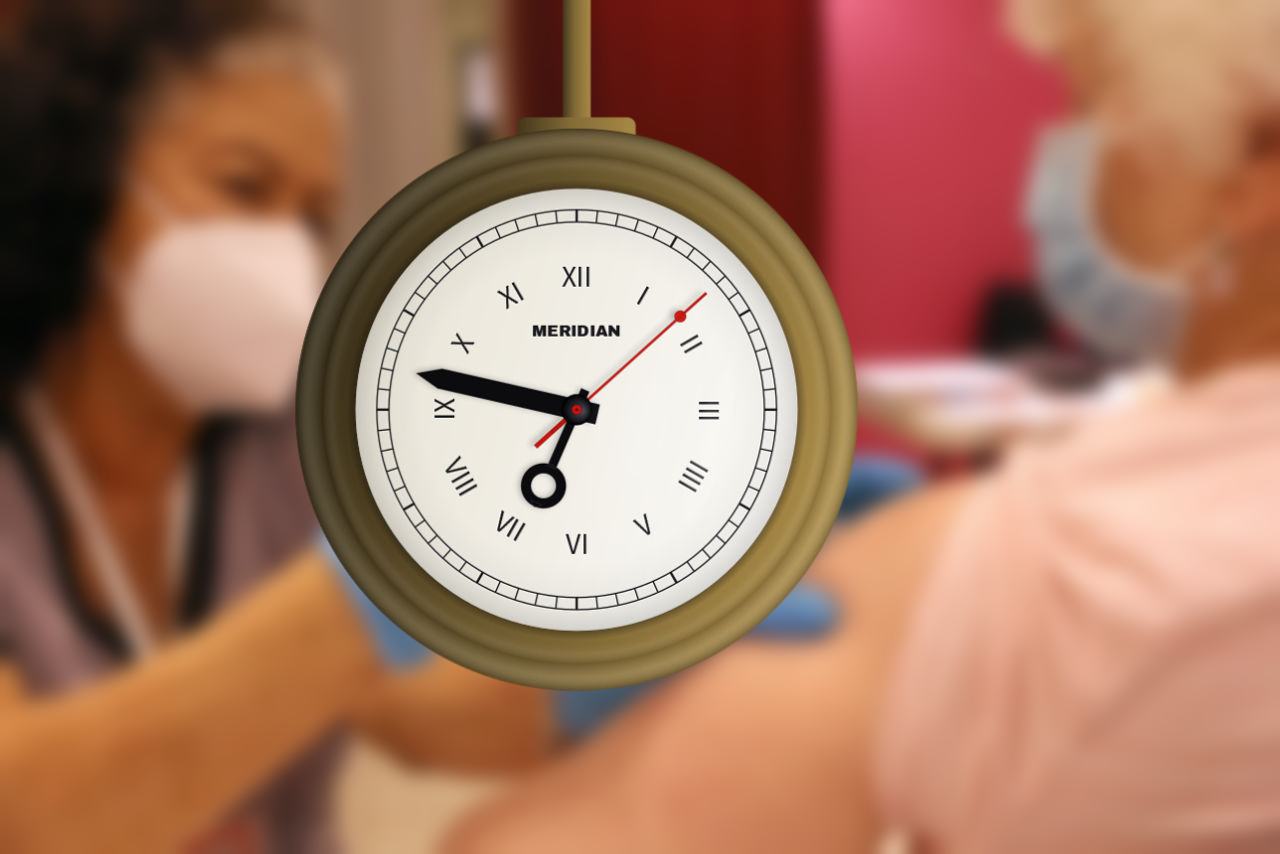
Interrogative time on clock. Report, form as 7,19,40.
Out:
6,47,08
